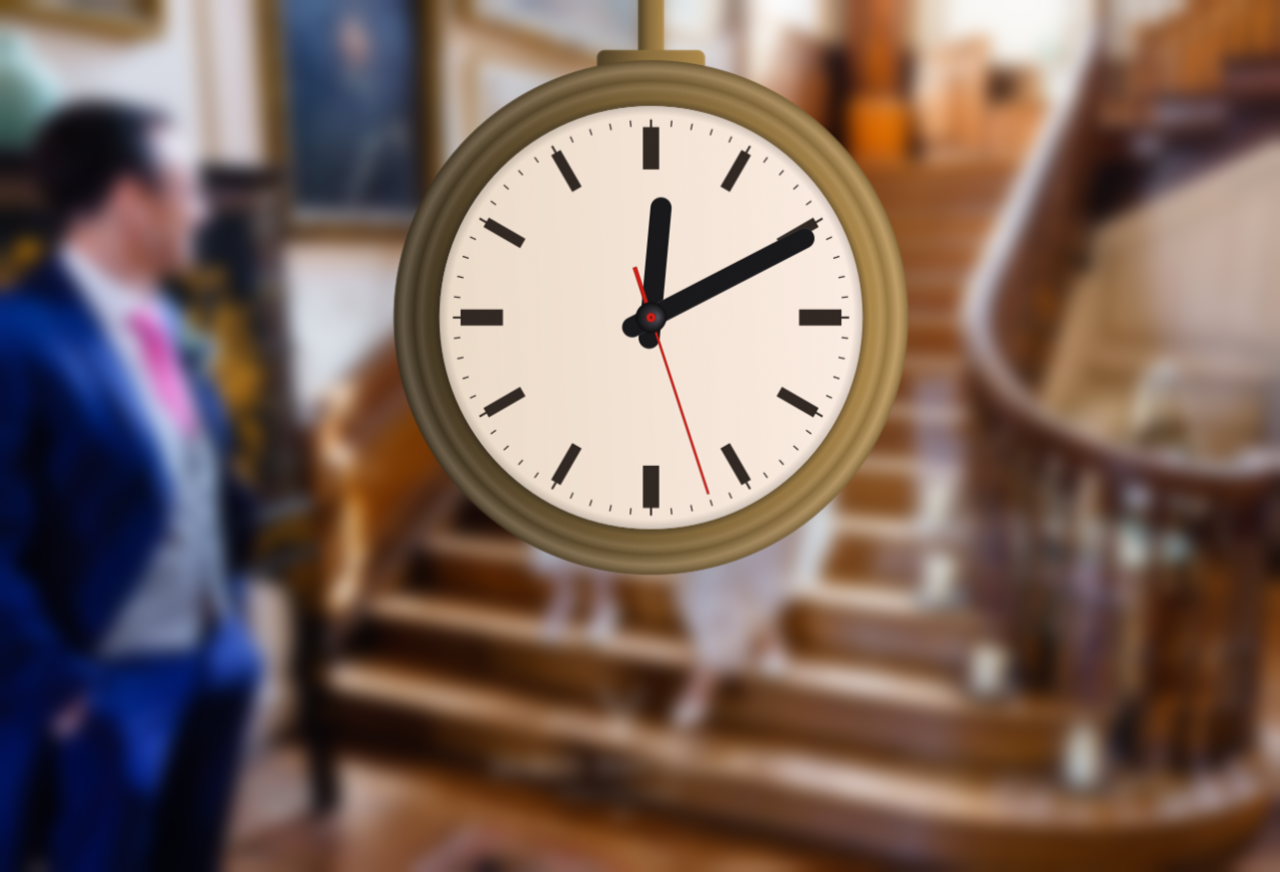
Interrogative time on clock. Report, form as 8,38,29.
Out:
12,10,27
